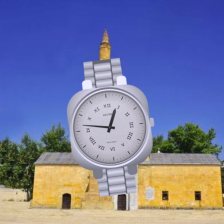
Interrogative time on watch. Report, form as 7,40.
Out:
12,47
